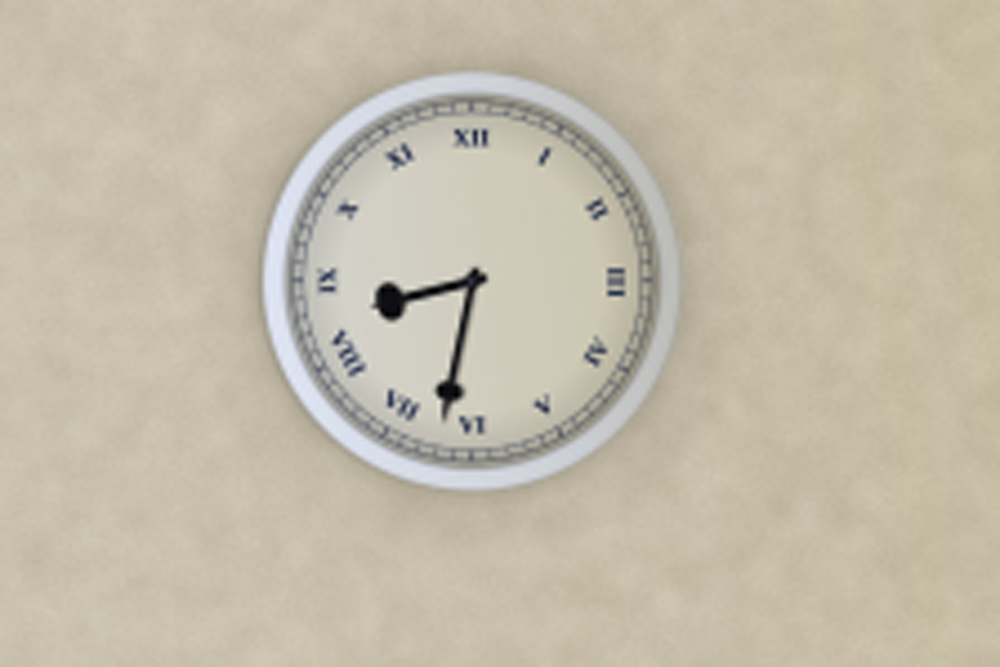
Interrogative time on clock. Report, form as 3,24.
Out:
8,32
